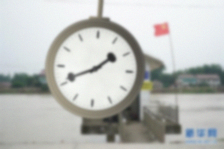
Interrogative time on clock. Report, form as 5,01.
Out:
1,41
